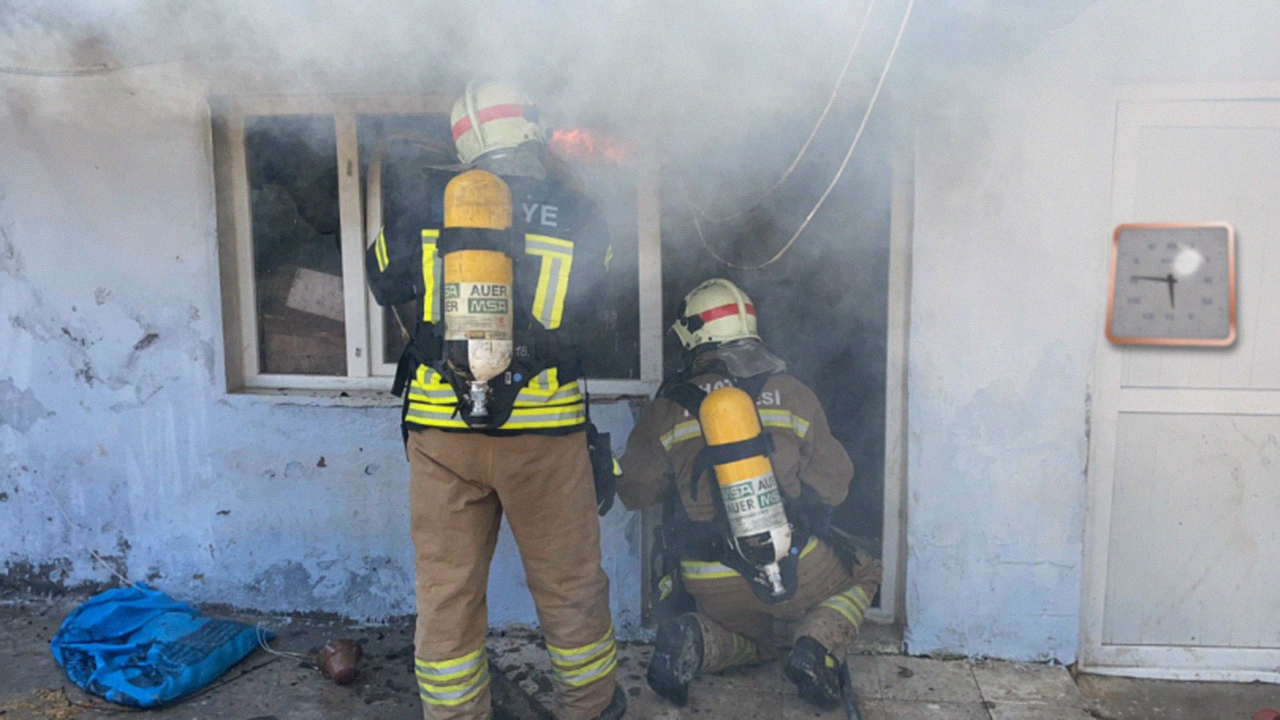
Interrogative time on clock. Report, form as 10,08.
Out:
5,46
